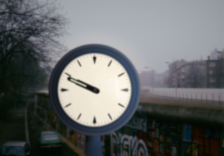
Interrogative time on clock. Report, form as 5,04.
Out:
9,49
